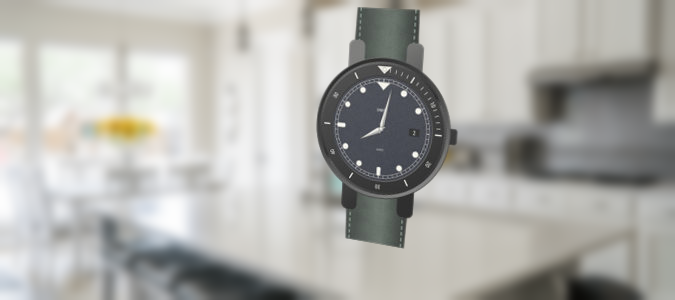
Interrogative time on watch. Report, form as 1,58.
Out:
8,02
